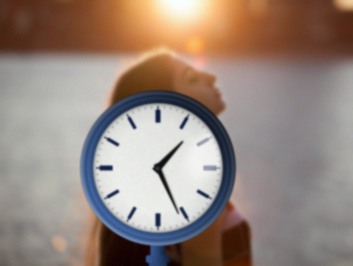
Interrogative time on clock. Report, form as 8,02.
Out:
1,26
